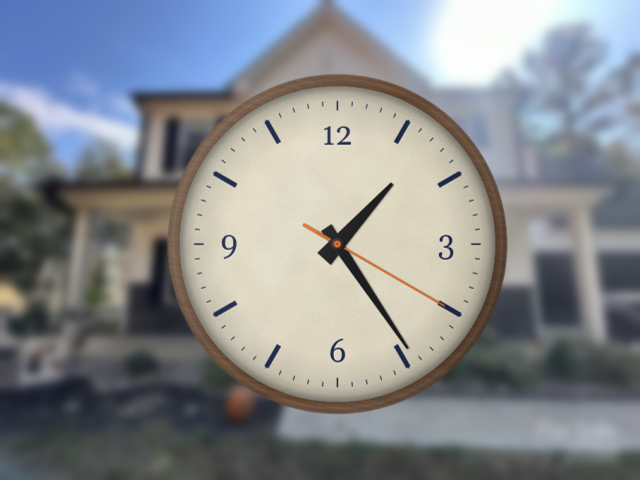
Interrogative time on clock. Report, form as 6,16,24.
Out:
1,24,20
